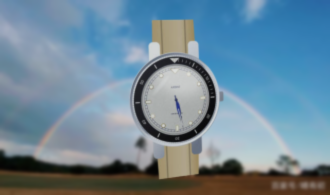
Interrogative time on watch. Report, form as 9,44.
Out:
5,28
